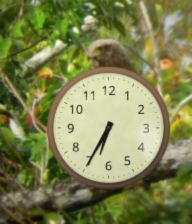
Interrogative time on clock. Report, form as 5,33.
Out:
6,35
